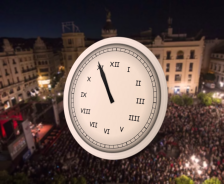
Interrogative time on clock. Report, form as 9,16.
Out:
10,55
